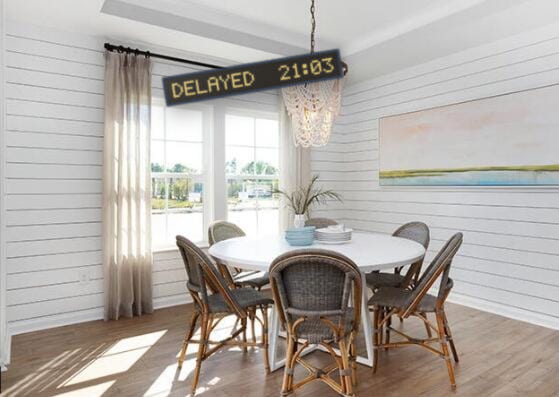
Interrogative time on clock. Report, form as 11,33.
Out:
21,03
